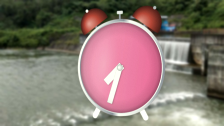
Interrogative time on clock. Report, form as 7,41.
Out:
7,33
